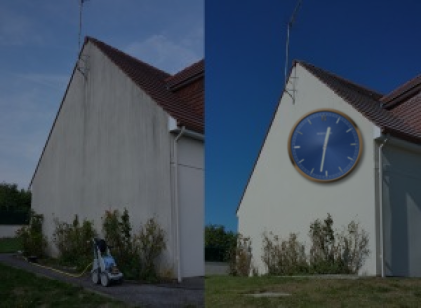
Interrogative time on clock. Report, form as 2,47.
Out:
12,32
